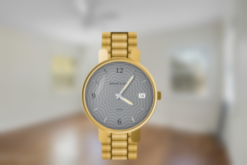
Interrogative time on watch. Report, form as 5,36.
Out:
4,06
